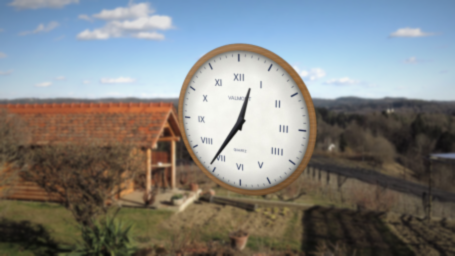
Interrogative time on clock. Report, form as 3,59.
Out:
12,36
